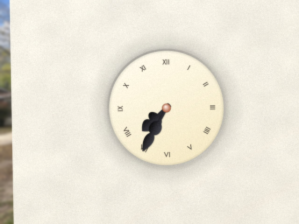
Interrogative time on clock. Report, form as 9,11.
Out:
7,35
